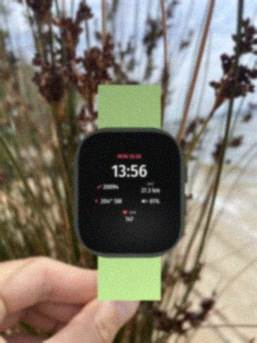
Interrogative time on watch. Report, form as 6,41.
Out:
13,56
